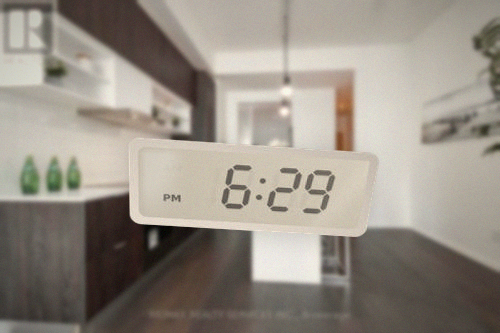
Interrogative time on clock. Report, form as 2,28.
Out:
6,29
